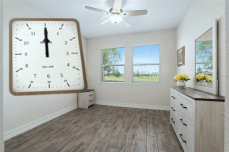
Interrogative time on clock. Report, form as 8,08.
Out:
12,00
